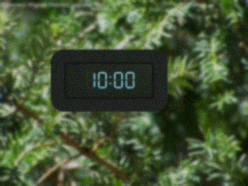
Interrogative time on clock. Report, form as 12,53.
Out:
10,00
